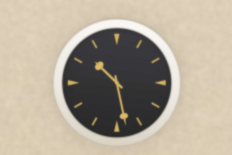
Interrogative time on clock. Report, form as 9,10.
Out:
10,28
